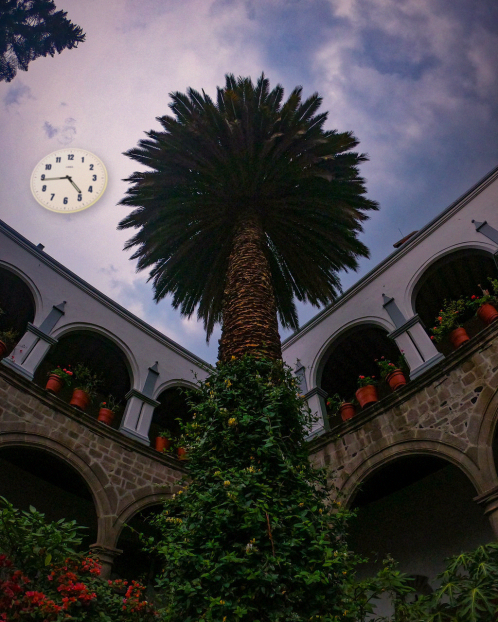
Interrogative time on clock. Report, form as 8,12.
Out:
4,44
